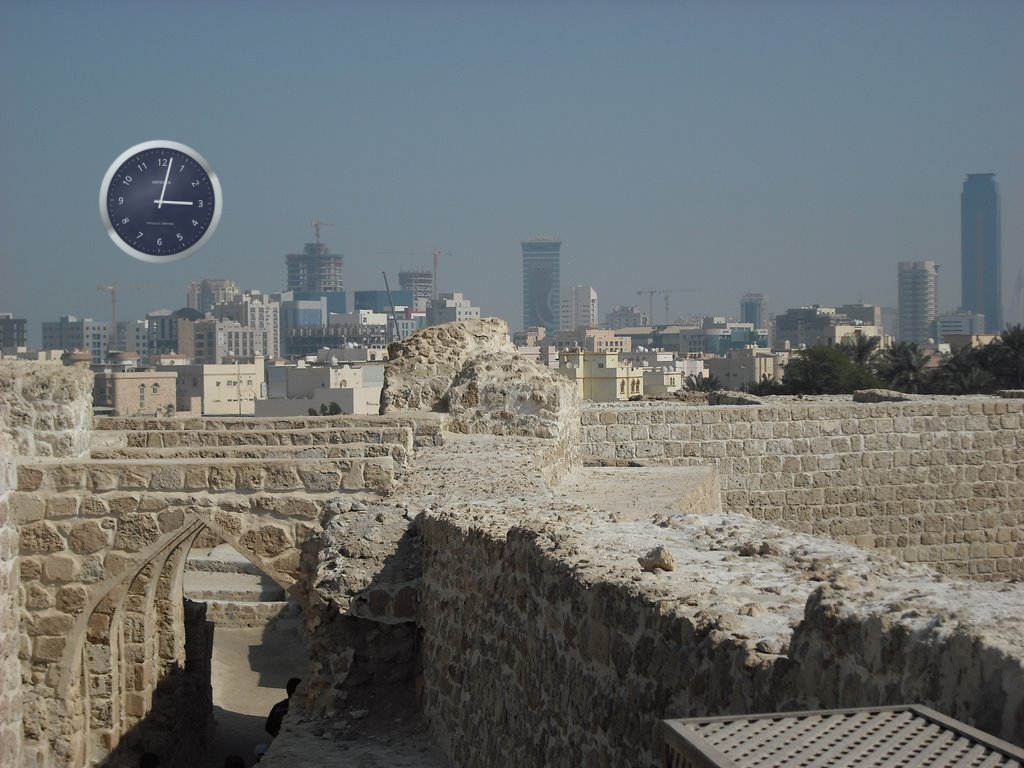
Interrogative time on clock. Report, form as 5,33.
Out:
3,02
